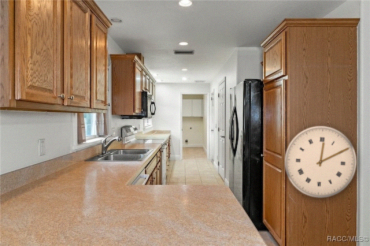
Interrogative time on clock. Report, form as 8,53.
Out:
12,10
